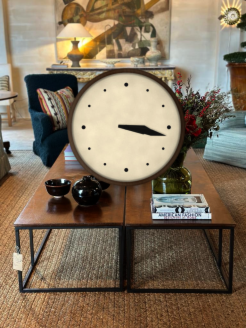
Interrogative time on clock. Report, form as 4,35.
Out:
3,17
